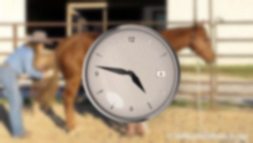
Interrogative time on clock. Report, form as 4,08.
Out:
4,47
